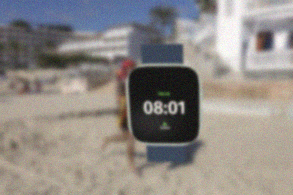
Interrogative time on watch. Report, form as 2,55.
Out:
8,01
